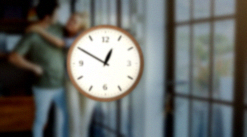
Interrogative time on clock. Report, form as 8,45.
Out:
12,50
